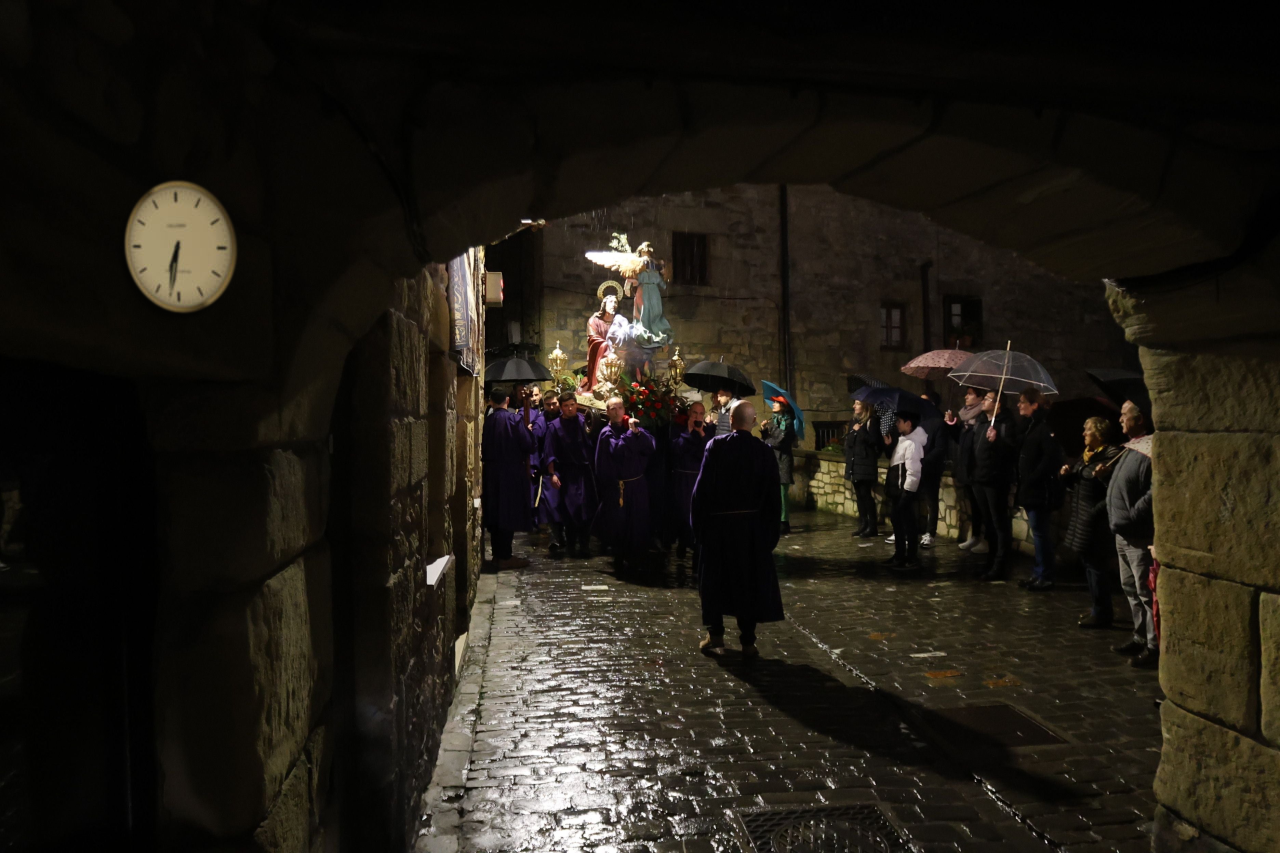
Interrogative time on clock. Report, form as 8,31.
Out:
6,32
